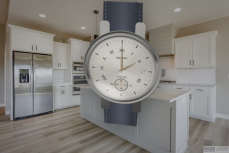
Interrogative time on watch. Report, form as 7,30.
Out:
2,00
